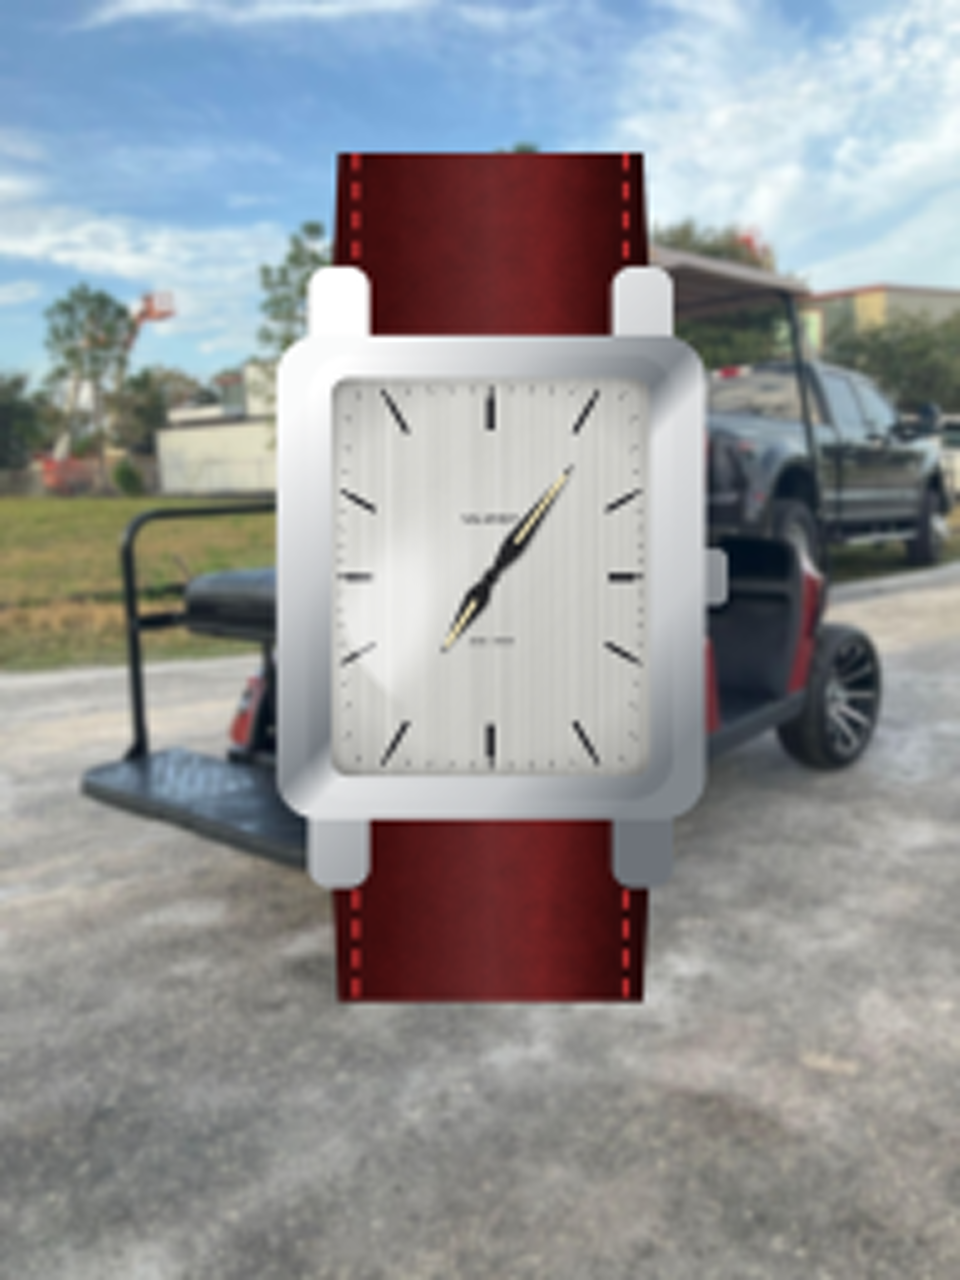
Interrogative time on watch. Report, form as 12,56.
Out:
7,06
